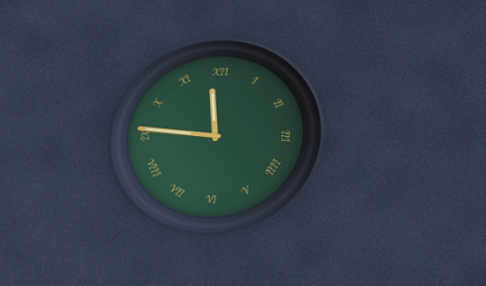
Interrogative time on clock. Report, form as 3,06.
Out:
11,46
